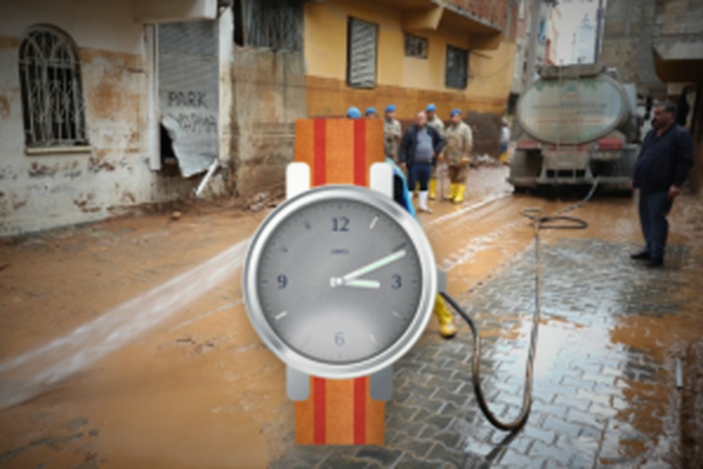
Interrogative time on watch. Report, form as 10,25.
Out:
3,11
